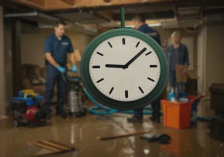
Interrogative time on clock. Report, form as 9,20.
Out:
9,08
